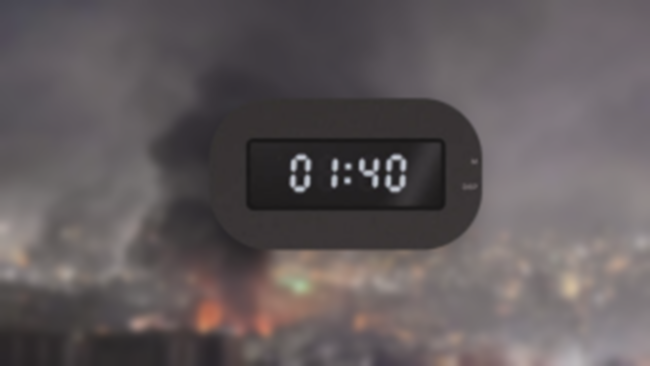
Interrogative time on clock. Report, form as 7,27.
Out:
1,40
